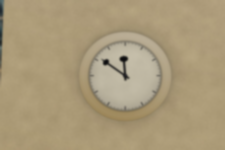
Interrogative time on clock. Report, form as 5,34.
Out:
11,51
